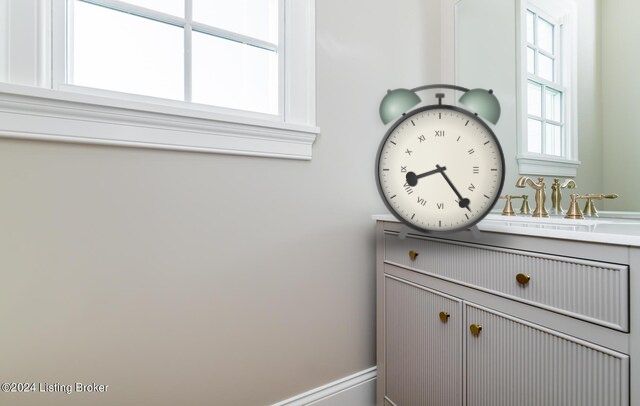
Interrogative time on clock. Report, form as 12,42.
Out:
8,24
